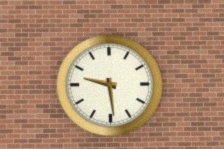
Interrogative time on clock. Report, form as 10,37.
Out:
9,29
